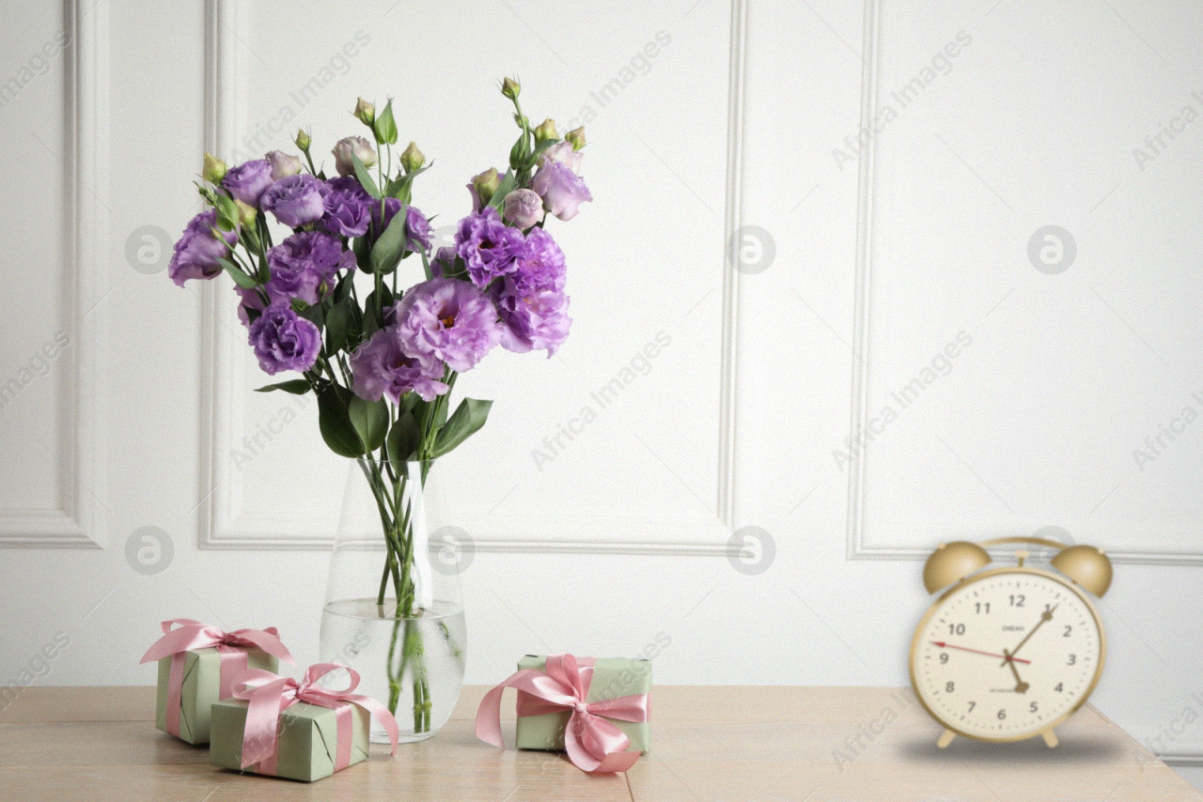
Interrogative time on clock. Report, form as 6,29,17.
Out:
5,05,47
